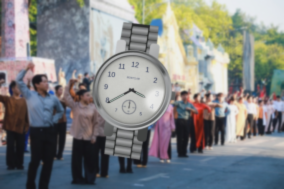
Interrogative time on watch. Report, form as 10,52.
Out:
3,39
